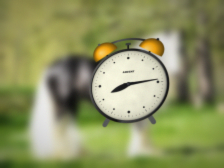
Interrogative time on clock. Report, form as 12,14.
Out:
8,14
